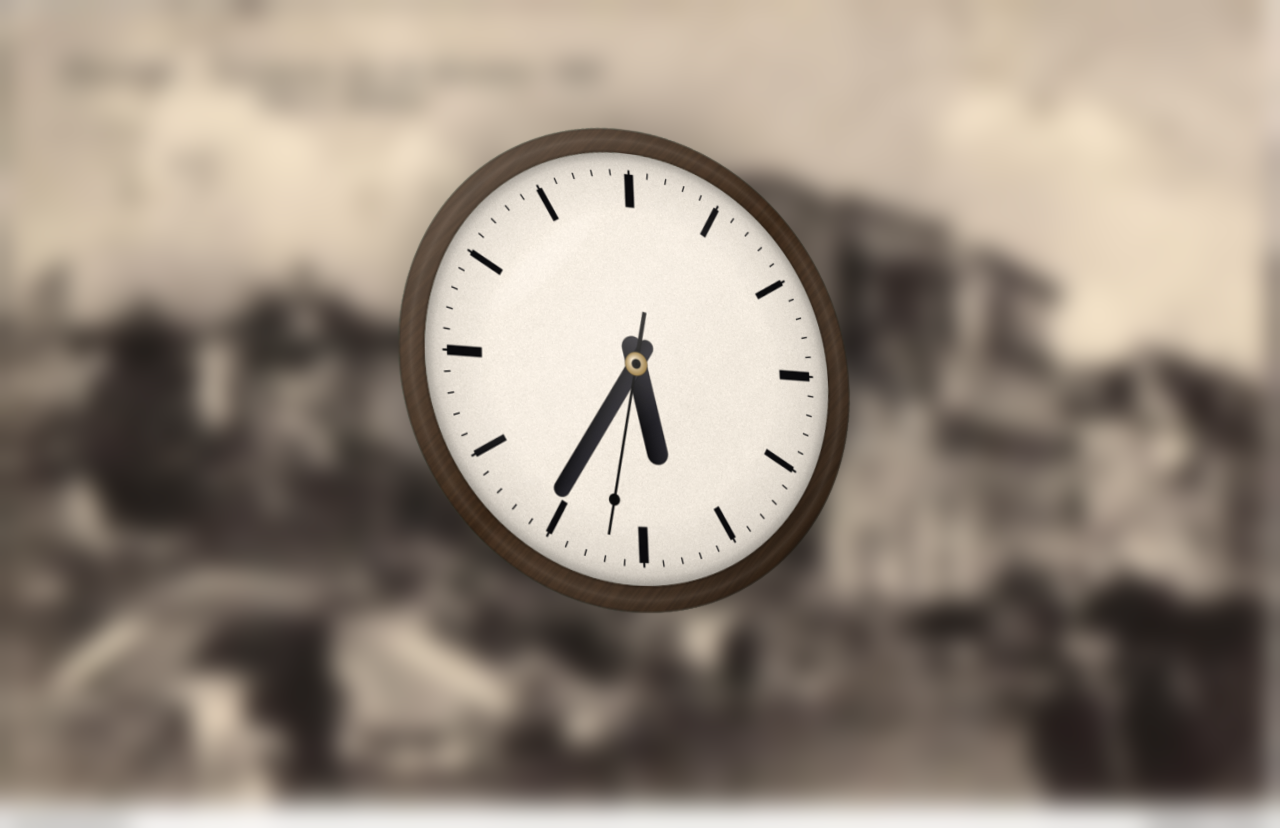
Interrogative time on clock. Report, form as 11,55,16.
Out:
5,35,32
